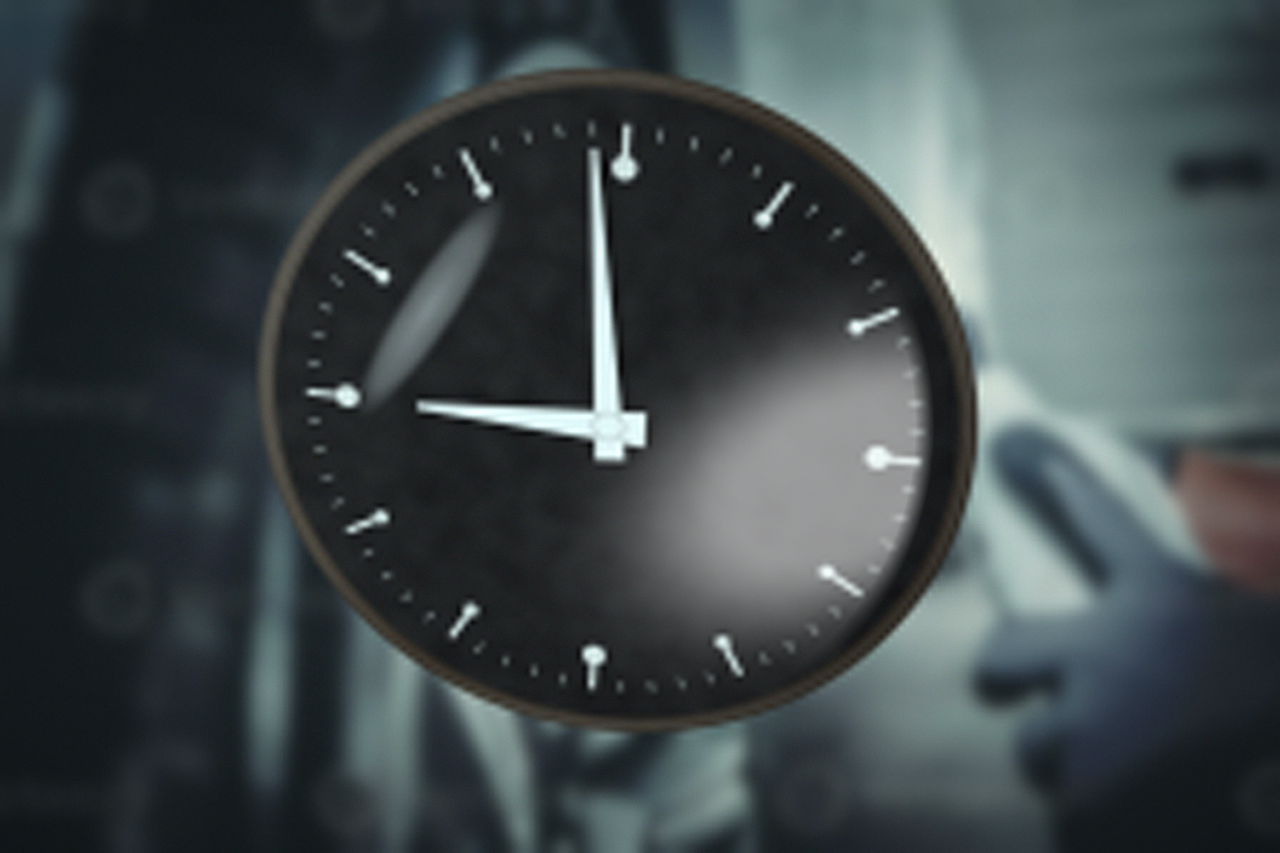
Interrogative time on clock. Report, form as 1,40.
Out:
8,59
